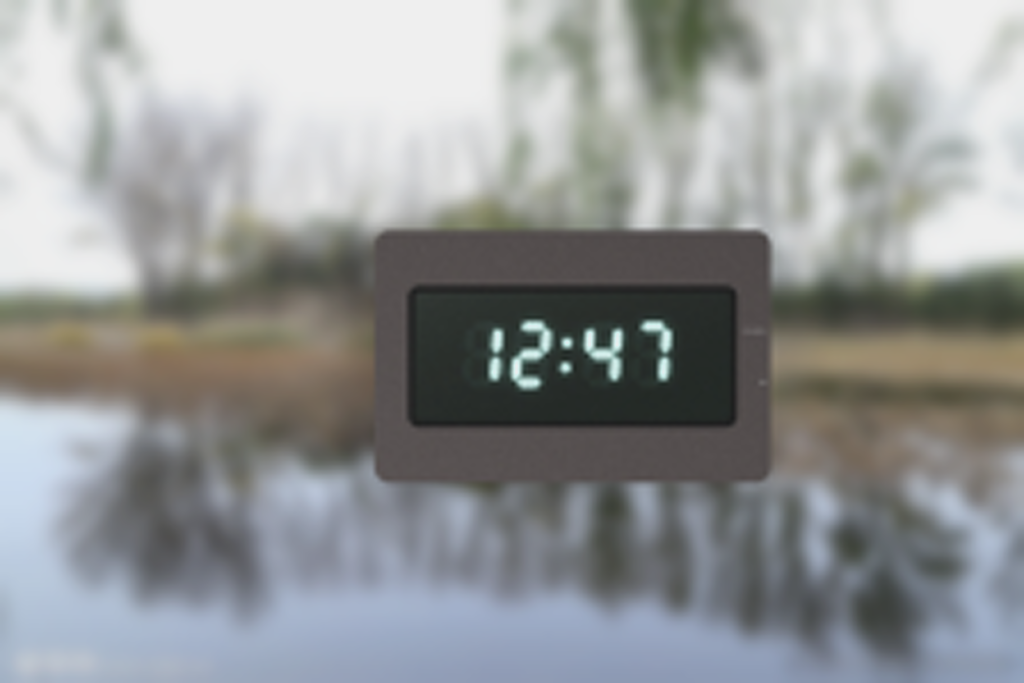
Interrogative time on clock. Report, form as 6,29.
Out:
12,47
